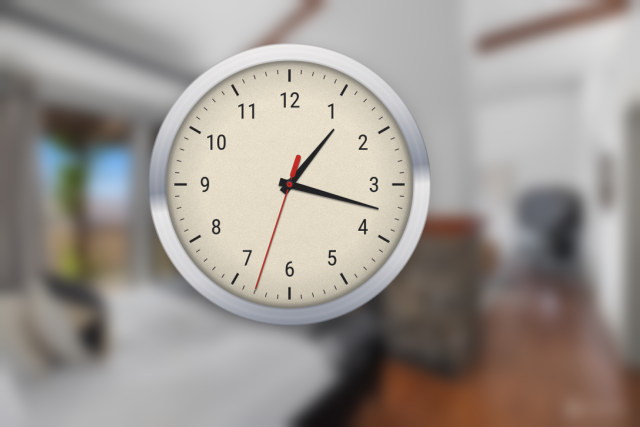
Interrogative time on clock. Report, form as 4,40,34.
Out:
1,17,33
